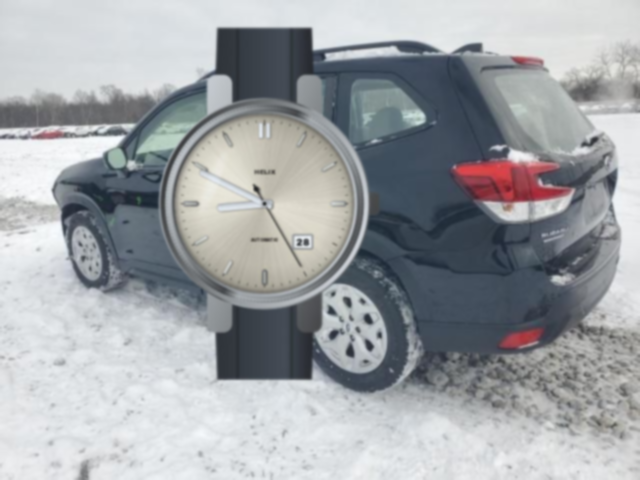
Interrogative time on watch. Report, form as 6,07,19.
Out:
8,49,25
